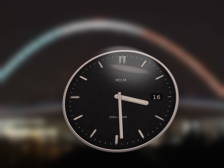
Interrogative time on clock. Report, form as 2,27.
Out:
3,29
